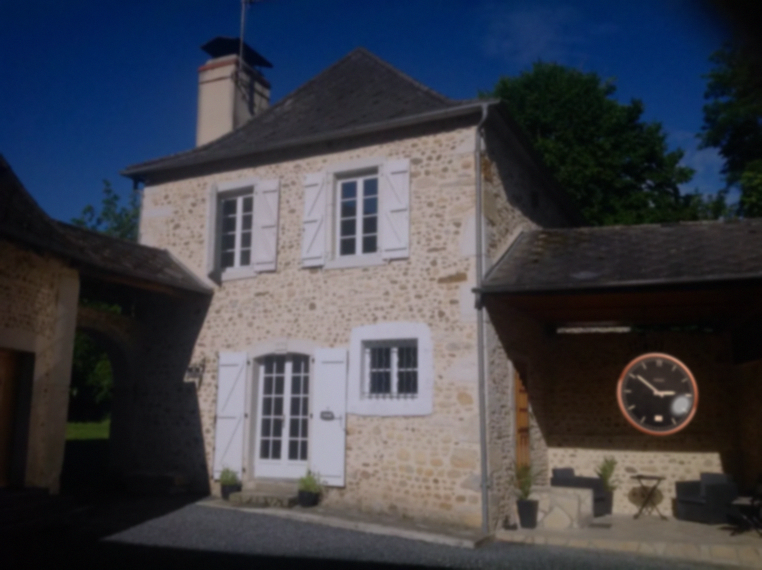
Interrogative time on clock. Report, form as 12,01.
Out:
2,51
